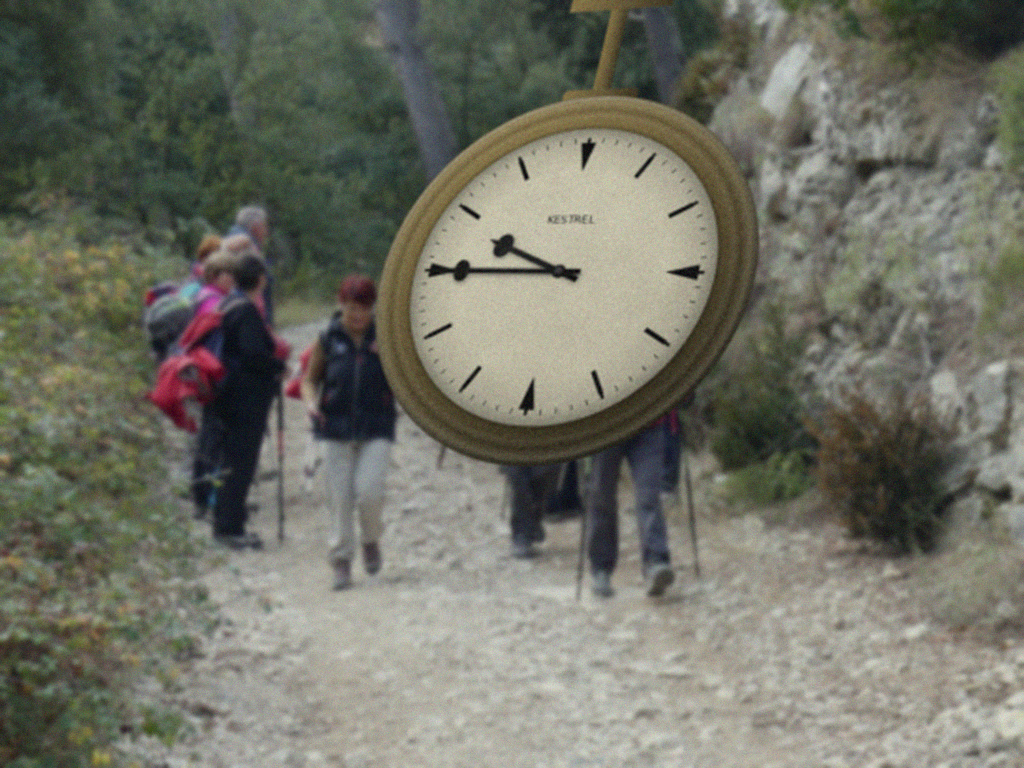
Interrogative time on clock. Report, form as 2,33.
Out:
9,45
